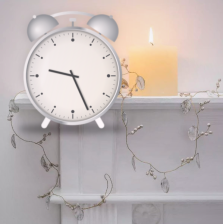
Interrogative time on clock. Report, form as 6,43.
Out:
9,26
